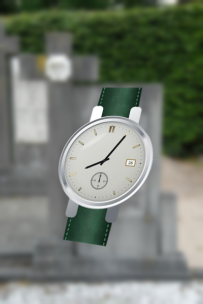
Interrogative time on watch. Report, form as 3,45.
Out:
8,05
